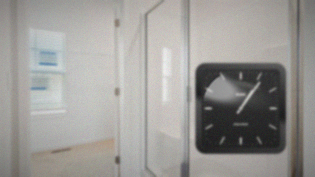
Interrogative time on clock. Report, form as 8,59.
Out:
1,06
